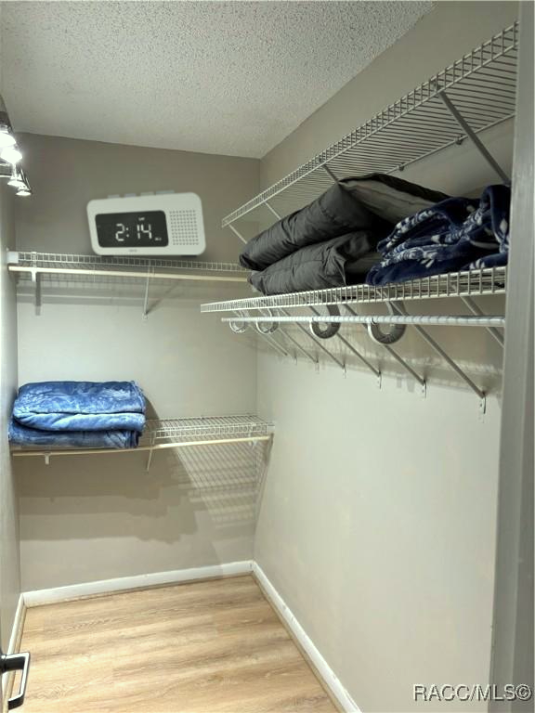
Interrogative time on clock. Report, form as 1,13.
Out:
2,14
